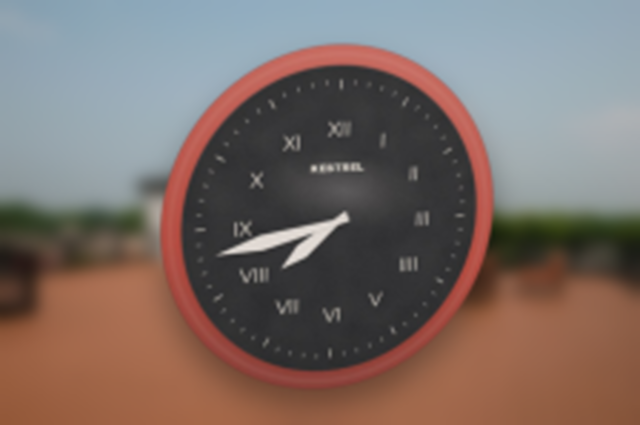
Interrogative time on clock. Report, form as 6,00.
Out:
7,43
